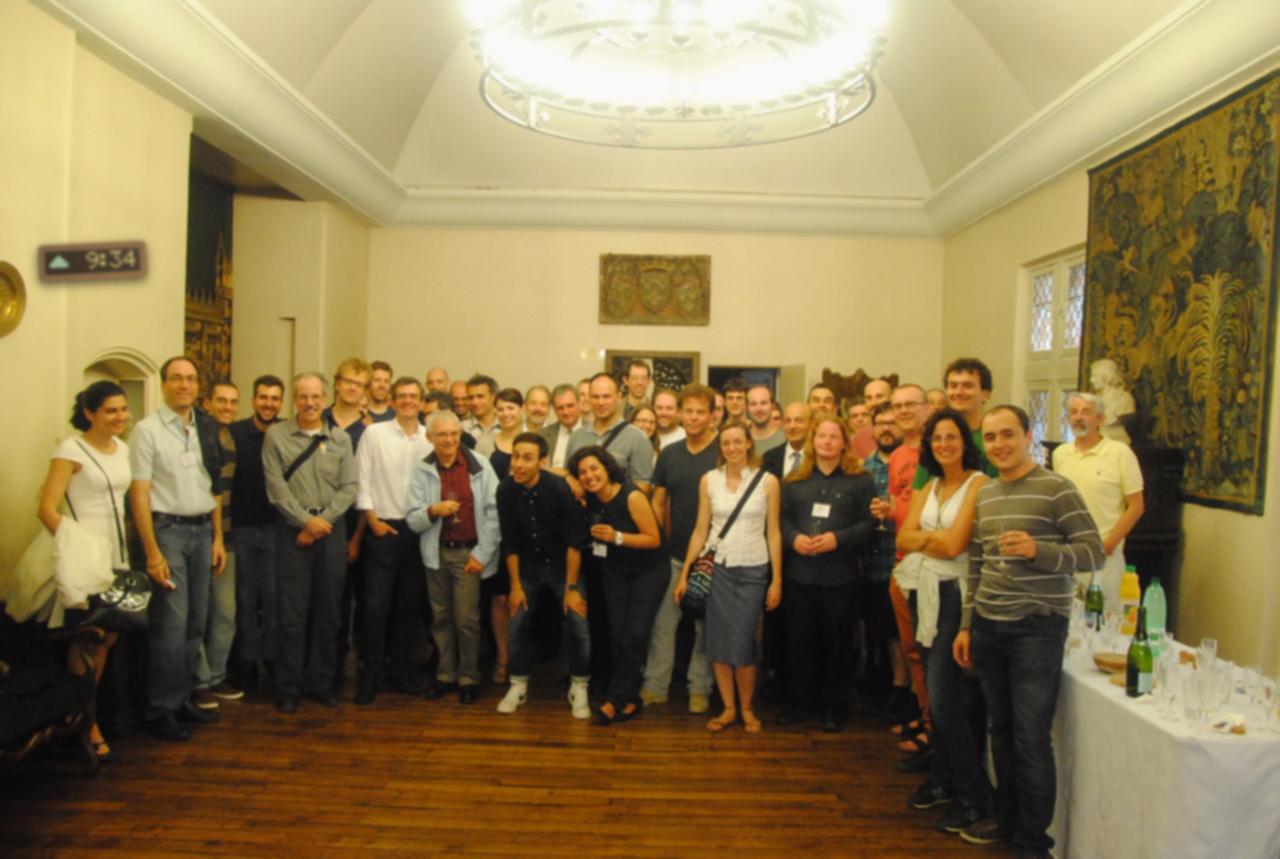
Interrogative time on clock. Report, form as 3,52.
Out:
9,34
